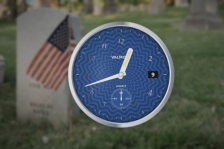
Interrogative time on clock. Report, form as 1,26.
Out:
12,42
